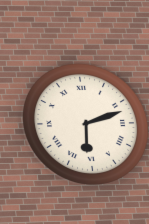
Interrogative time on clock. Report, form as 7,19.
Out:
6,12
